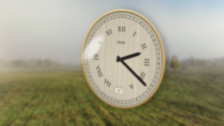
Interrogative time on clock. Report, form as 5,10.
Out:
2,21
